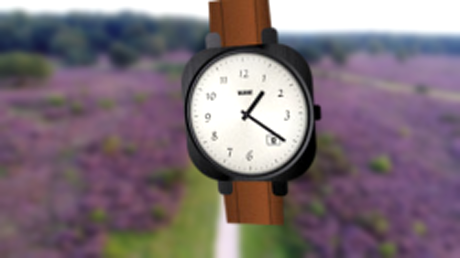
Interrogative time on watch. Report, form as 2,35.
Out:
1,21
